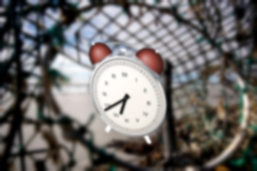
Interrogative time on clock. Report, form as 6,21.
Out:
6,39
